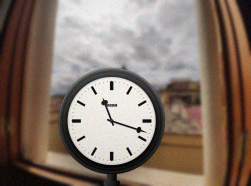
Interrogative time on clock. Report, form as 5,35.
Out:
11,18
